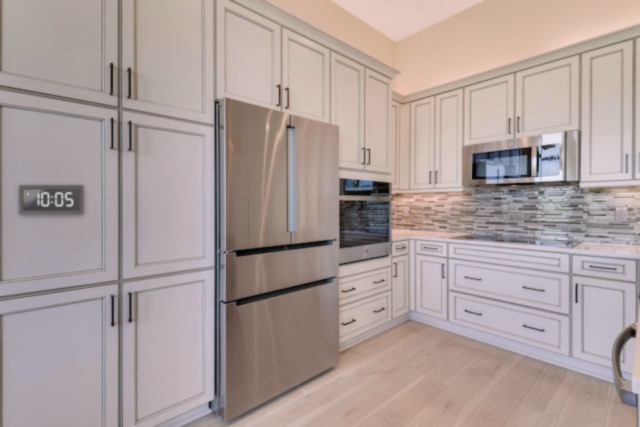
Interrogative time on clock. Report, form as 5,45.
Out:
10,05
